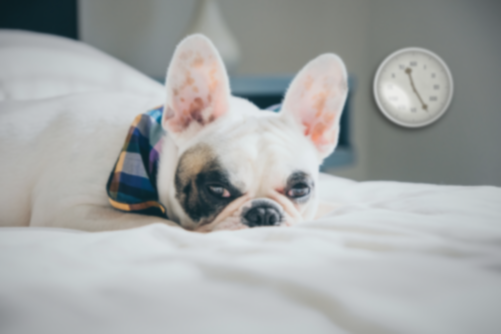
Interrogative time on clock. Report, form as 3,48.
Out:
11,25
